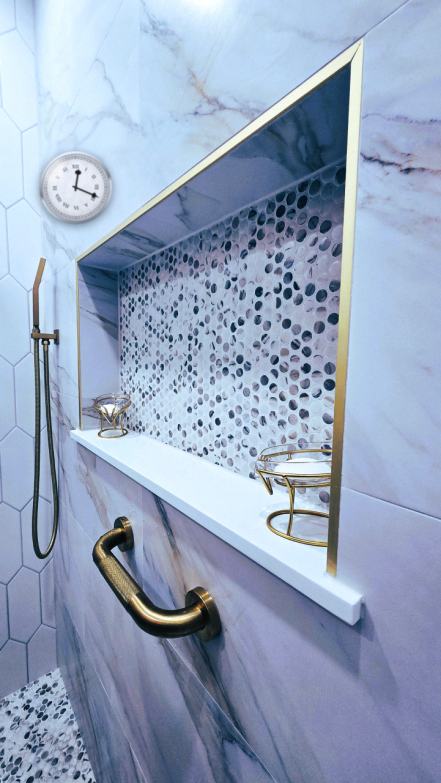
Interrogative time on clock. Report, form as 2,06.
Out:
12,19
